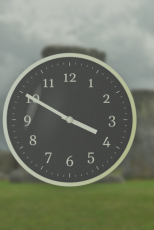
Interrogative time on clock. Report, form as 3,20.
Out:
3,50
